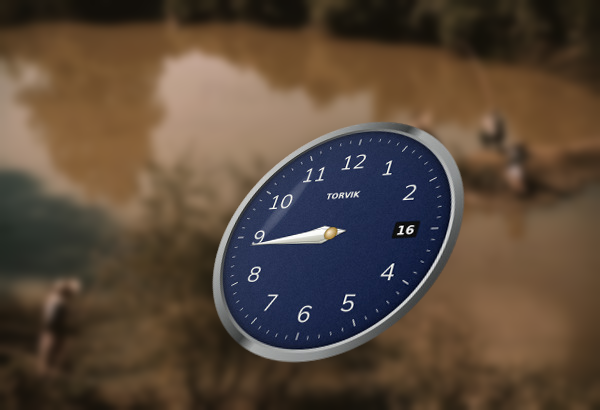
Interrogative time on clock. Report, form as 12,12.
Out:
8,44
